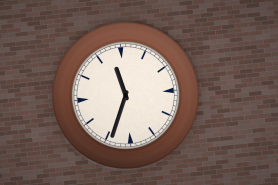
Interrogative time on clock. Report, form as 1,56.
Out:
11,34
